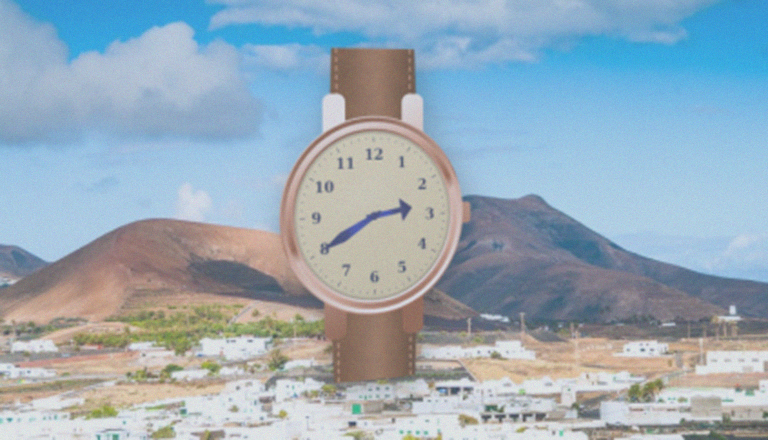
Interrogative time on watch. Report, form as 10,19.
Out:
2,40
